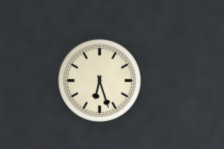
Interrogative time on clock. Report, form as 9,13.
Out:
6,27
